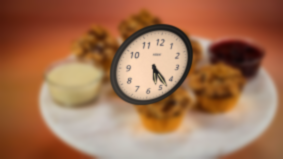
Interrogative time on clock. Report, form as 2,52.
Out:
5,23
